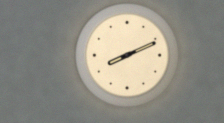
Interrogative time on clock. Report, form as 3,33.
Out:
8,11
